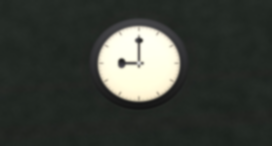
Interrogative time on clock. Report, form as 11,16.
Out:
9,00
